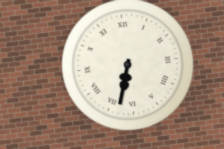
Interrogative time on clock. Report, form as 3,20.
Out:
6,33
